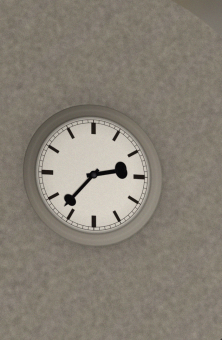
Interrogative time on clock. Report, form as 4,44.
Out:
2,37
